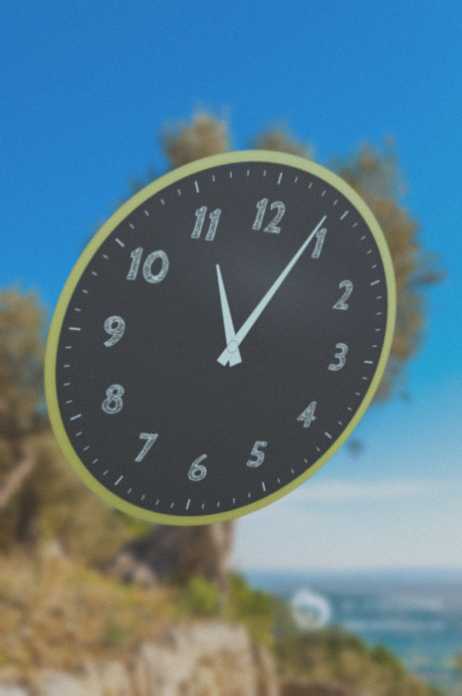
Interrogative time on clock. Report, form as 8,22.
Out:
11,04
